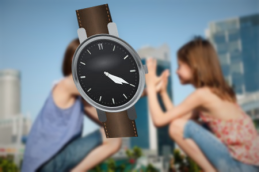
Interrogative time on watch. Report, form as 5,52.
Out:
4,20
